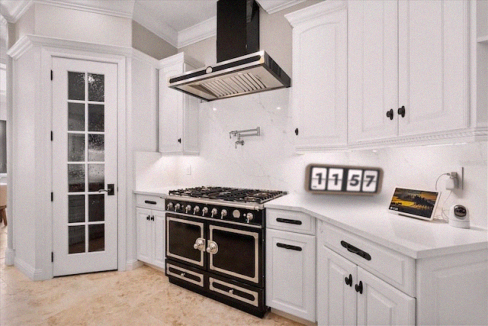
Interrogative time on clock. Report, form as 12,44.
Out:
11,57
